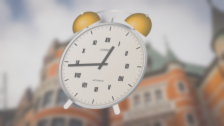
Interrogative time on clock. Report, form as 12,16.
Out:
12,44
